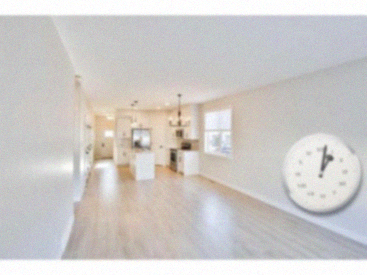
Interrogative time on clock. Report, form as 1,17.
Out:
1,02
